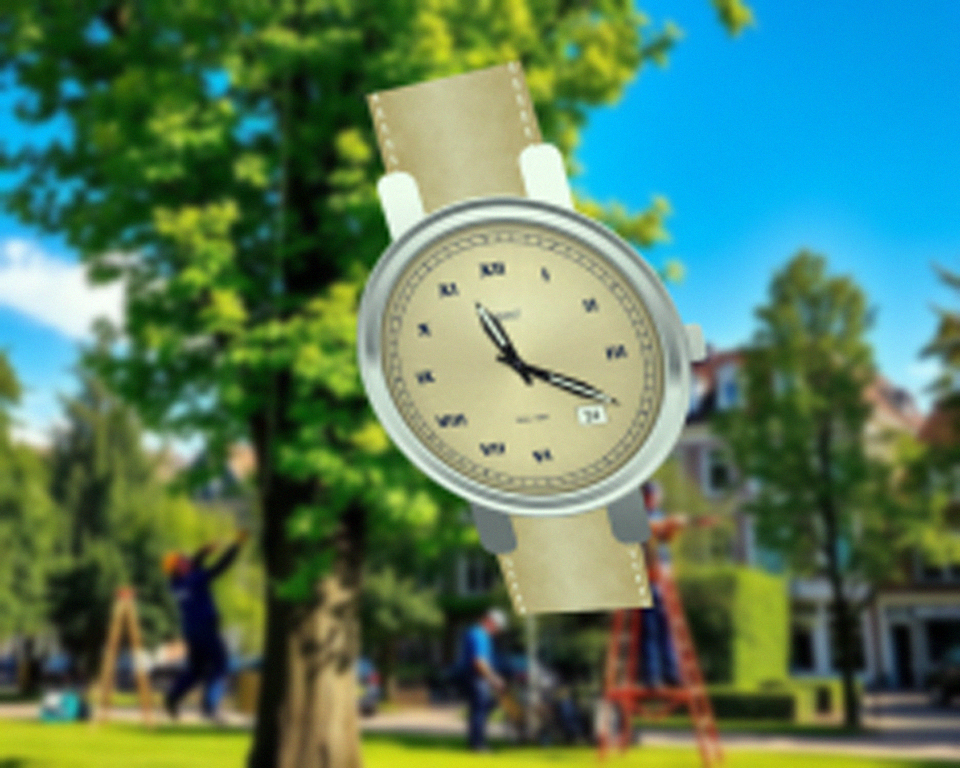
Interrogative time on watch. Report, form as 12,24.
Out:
11,20
